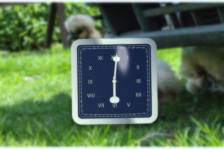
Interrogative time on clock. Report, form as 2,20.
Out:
6,01
